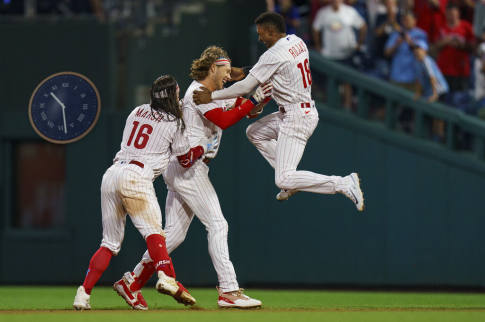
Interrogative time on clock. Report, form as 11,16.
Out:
10,28
